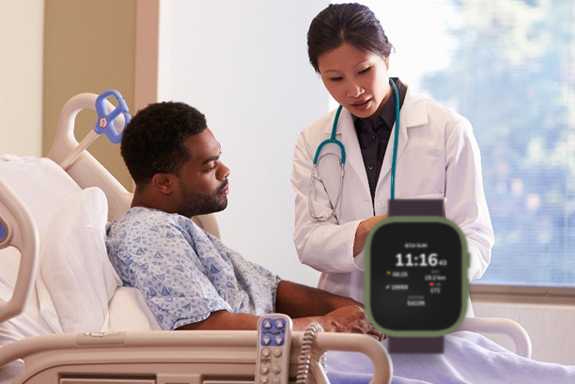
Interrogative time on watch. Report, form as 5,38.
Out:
11,16
